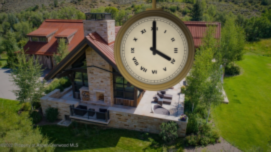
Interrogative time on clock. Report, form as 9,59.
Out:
4,00
